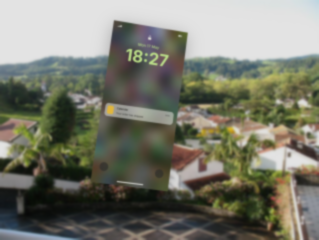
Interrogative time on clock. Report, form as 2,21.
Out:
18,27
